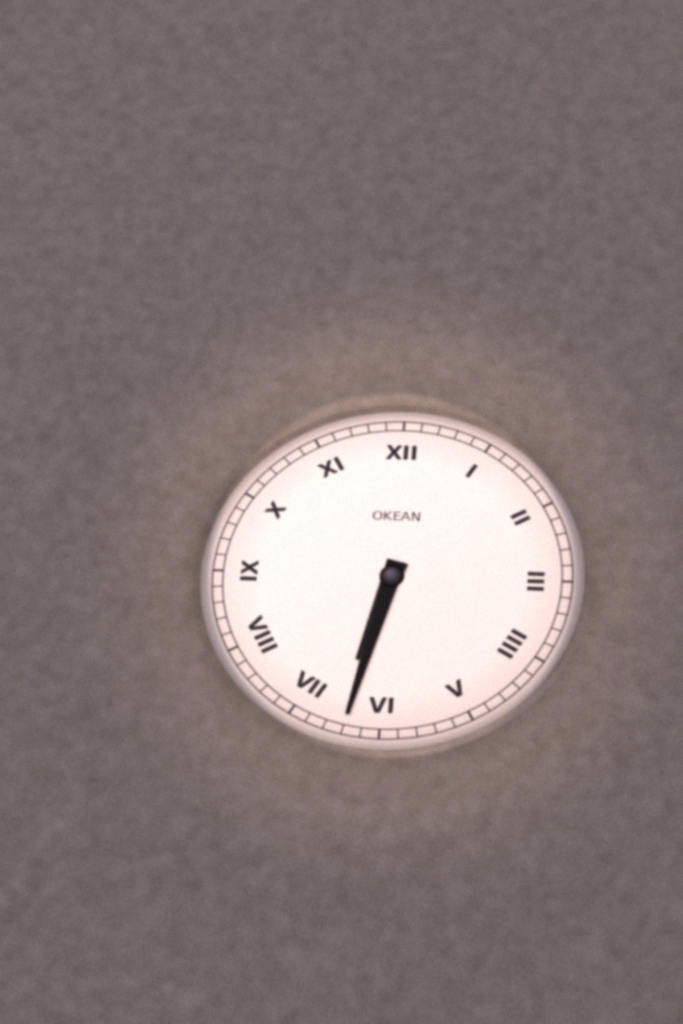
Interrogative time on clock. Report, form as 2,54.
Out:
6,32
